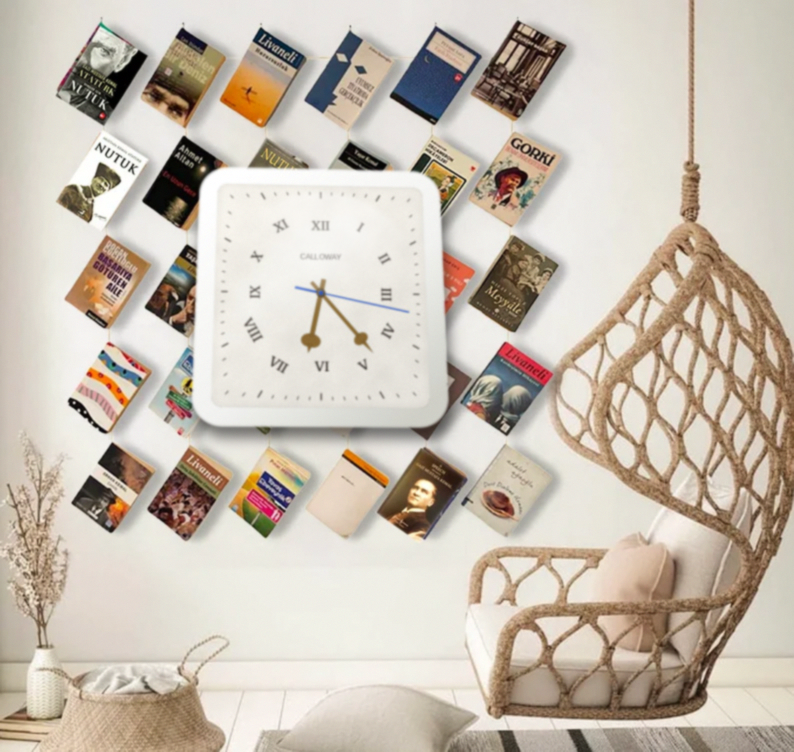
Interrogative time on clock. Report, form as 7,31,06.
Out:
6,23,17
